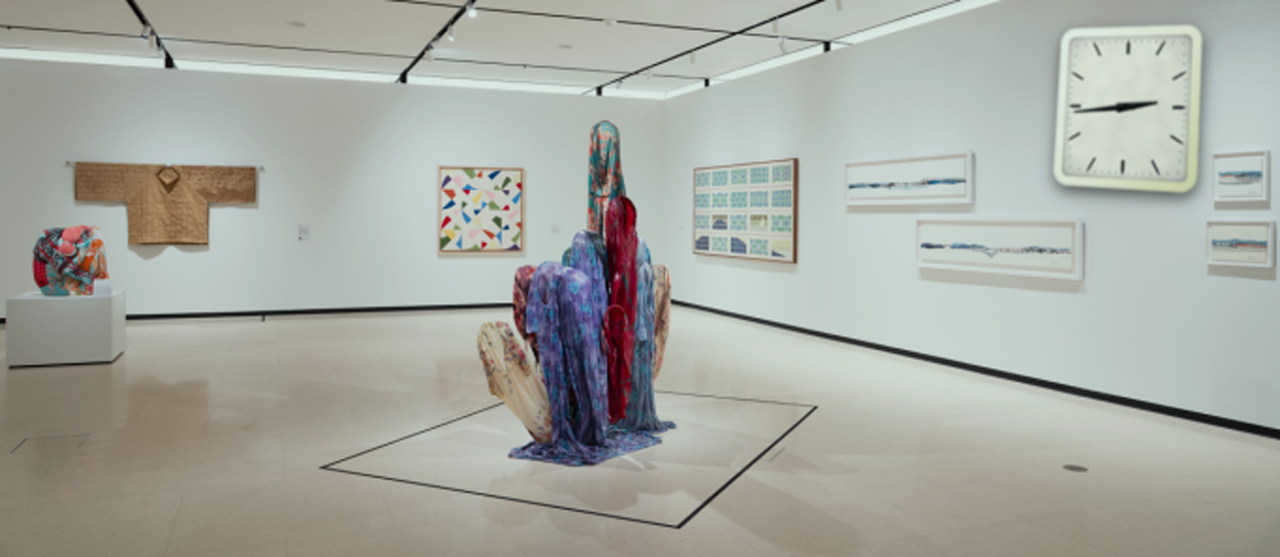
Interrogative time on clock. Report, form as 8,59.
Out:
2,44
